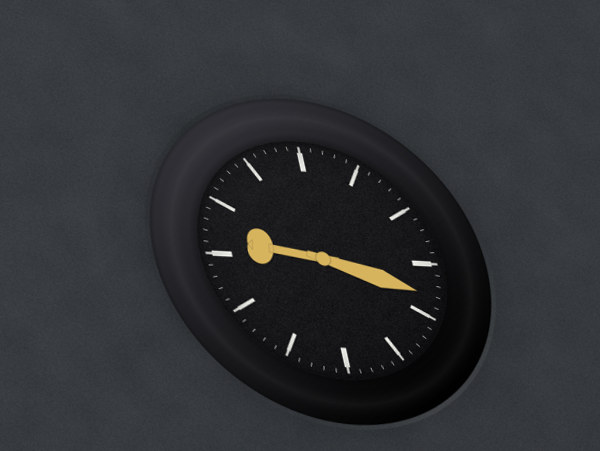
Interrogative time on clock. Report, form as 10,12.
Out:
9,18
